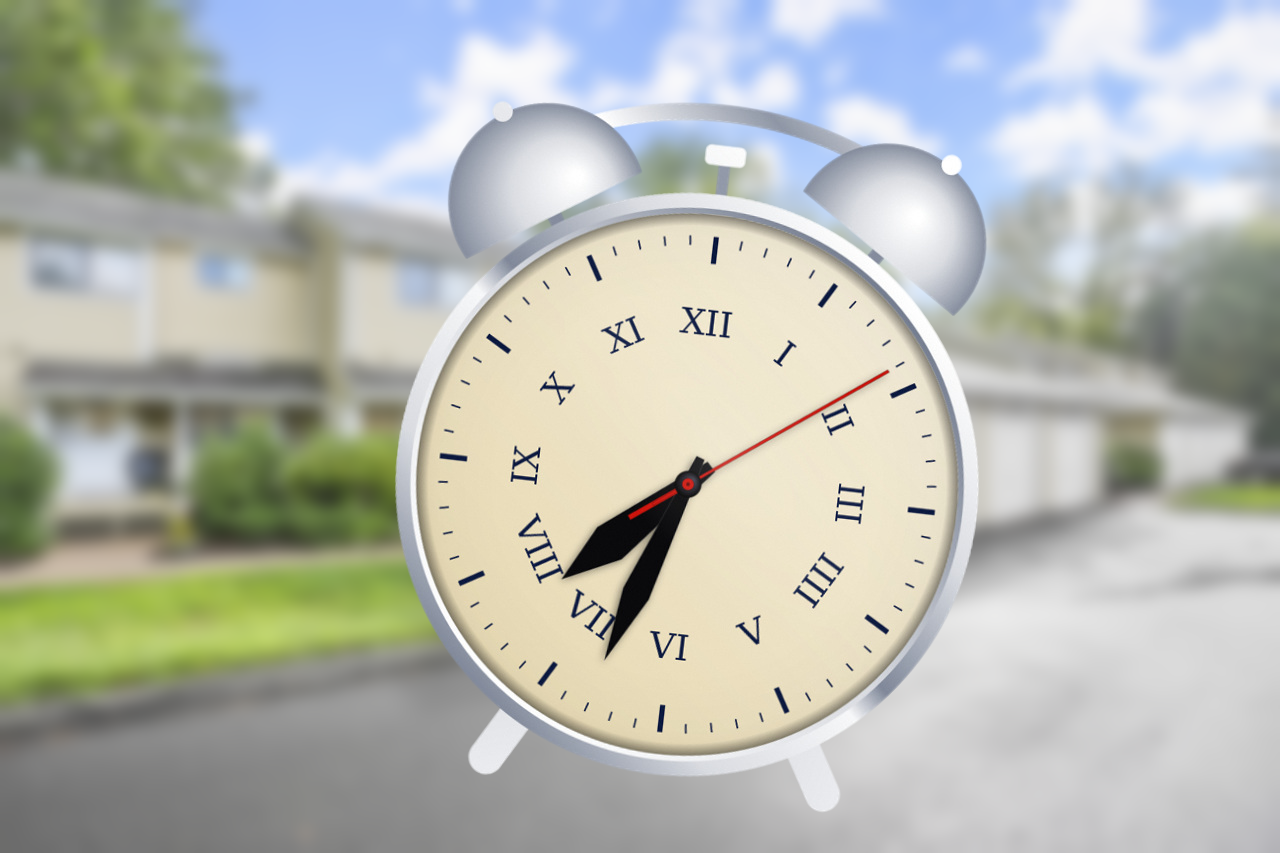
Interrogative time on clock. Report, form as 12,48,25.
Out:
7,33,09
